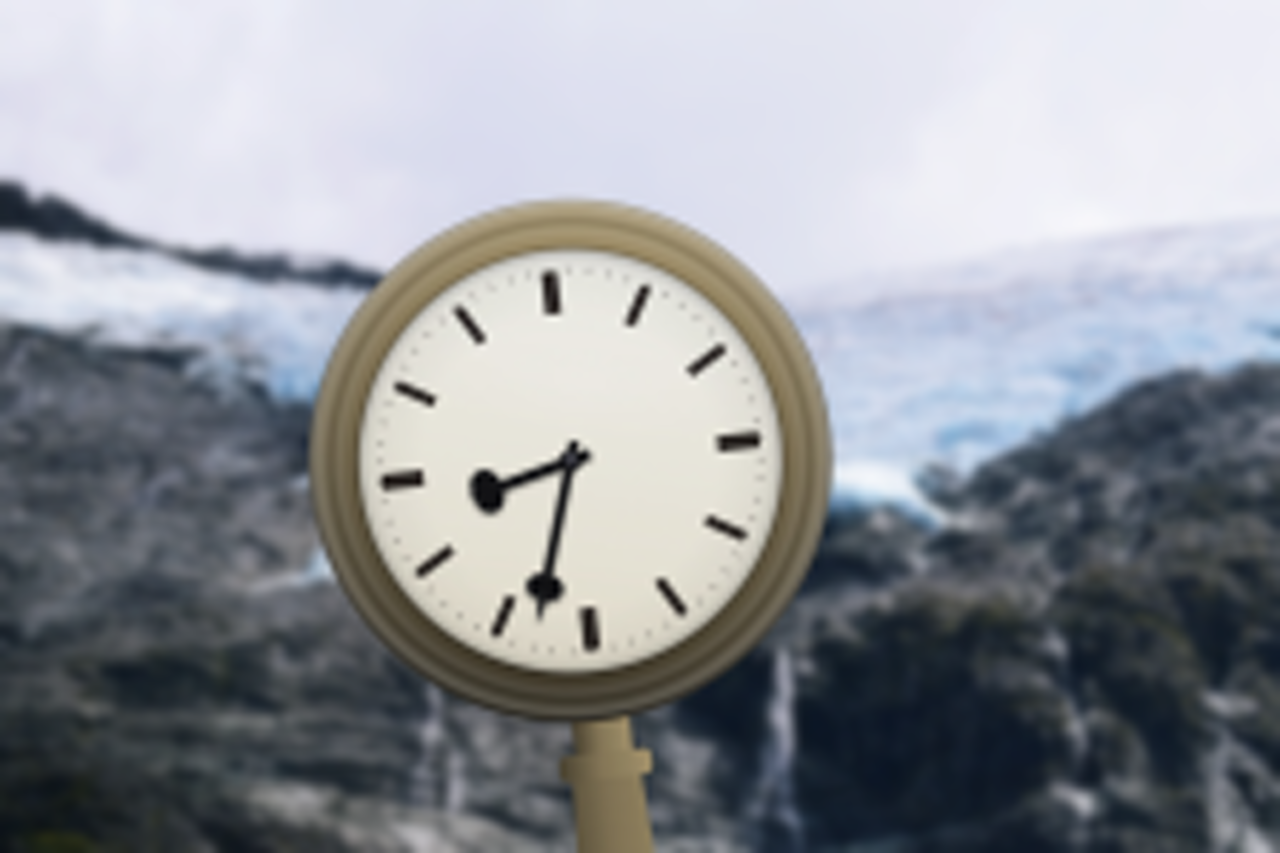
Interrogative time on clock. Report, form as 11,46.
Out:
8,33
